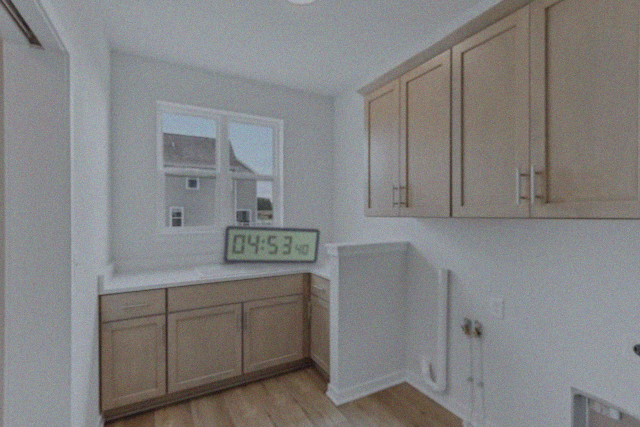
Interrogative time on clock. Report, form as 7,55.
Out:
4,53
